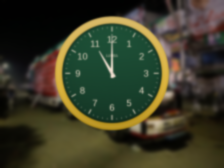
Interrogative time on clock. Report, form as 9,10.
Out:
11,00
